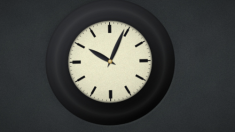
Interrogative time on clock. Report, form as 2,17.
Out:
10,04
